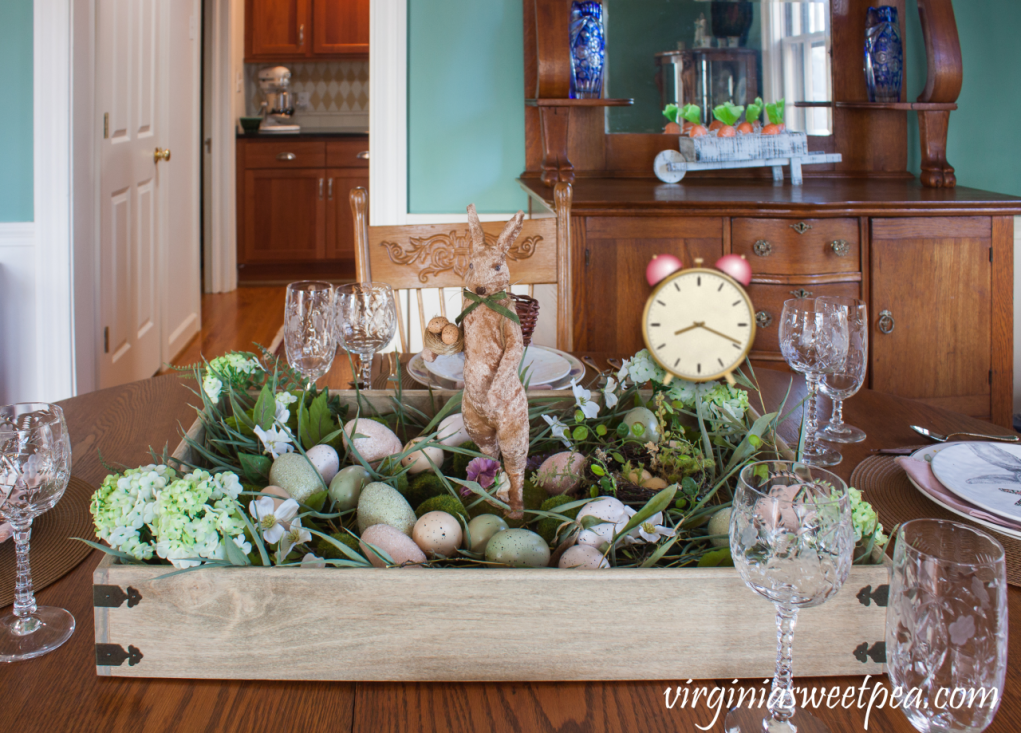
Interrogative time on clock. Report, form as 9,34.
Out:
8,19
